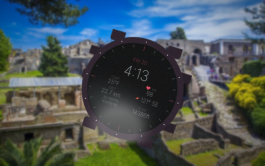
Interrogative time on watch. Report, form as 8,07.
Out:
4,13
